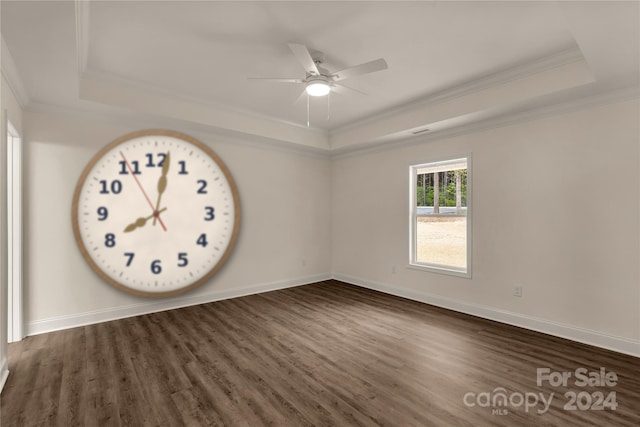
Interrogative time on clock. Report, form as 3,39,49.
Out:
8,01,55
